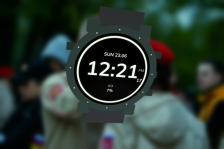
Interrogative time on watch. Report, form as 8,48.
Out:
12,21
